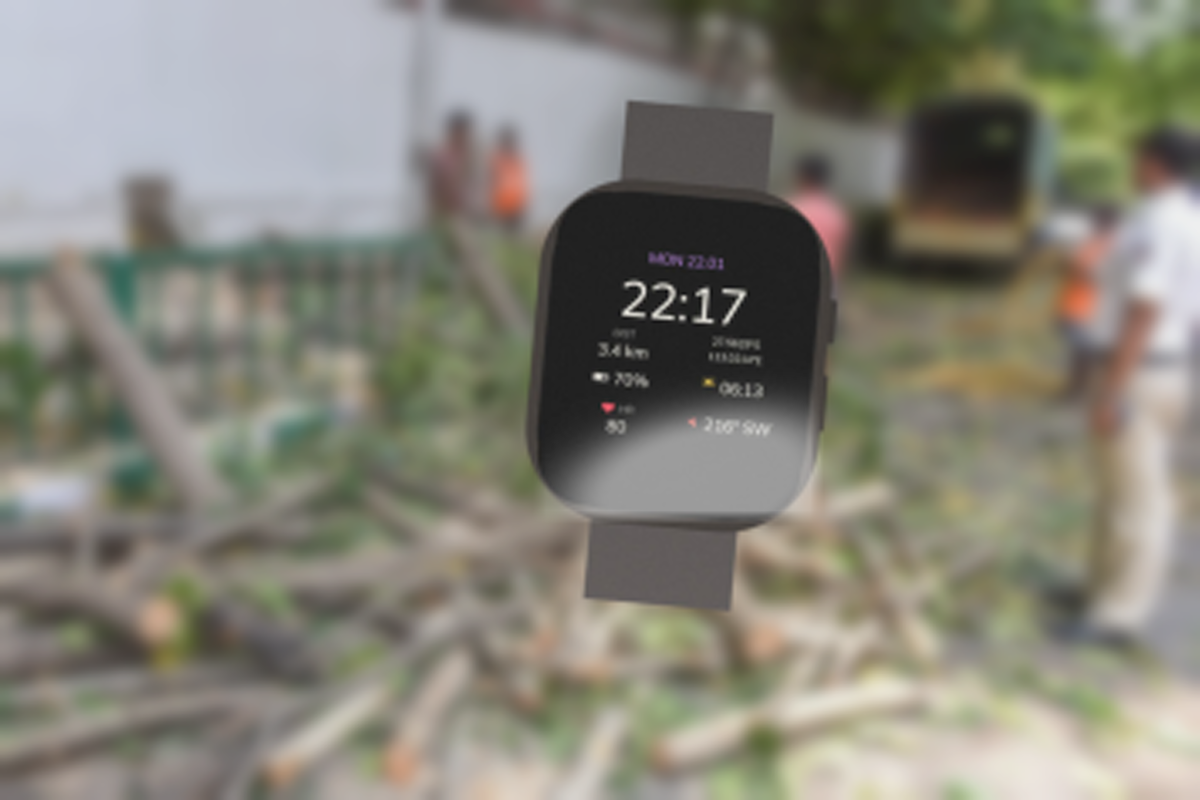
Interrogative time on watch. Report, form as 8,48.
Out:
22,17
